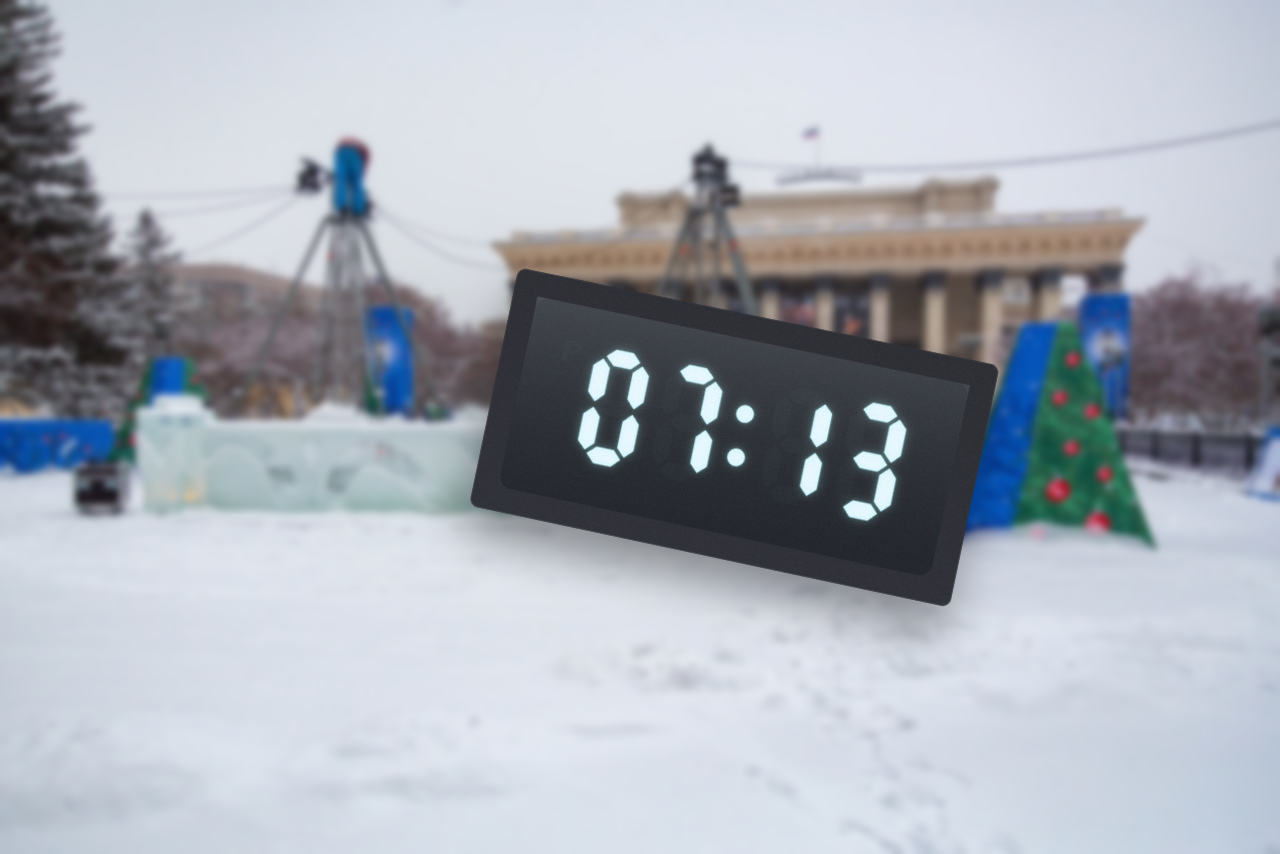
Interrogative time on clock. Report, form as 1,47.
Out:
7,13
